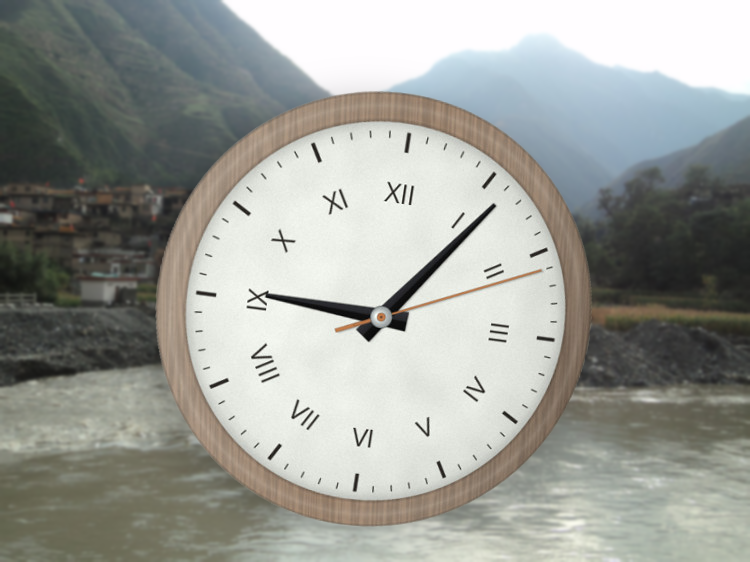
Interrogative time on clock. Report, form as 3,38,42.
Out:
9,06,11
